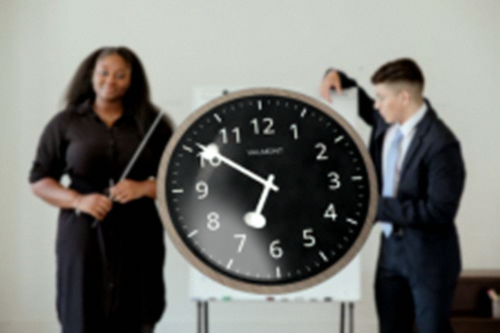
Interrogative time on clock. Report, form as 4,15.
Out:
6,51
